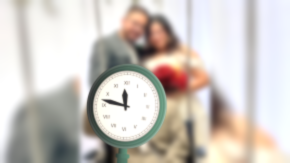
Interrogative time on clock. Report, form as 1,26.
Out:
11,47
